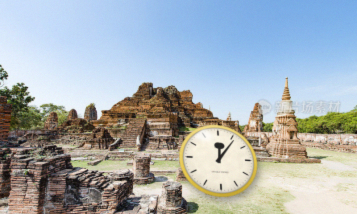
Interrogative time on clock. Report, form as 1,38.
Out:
12,06
